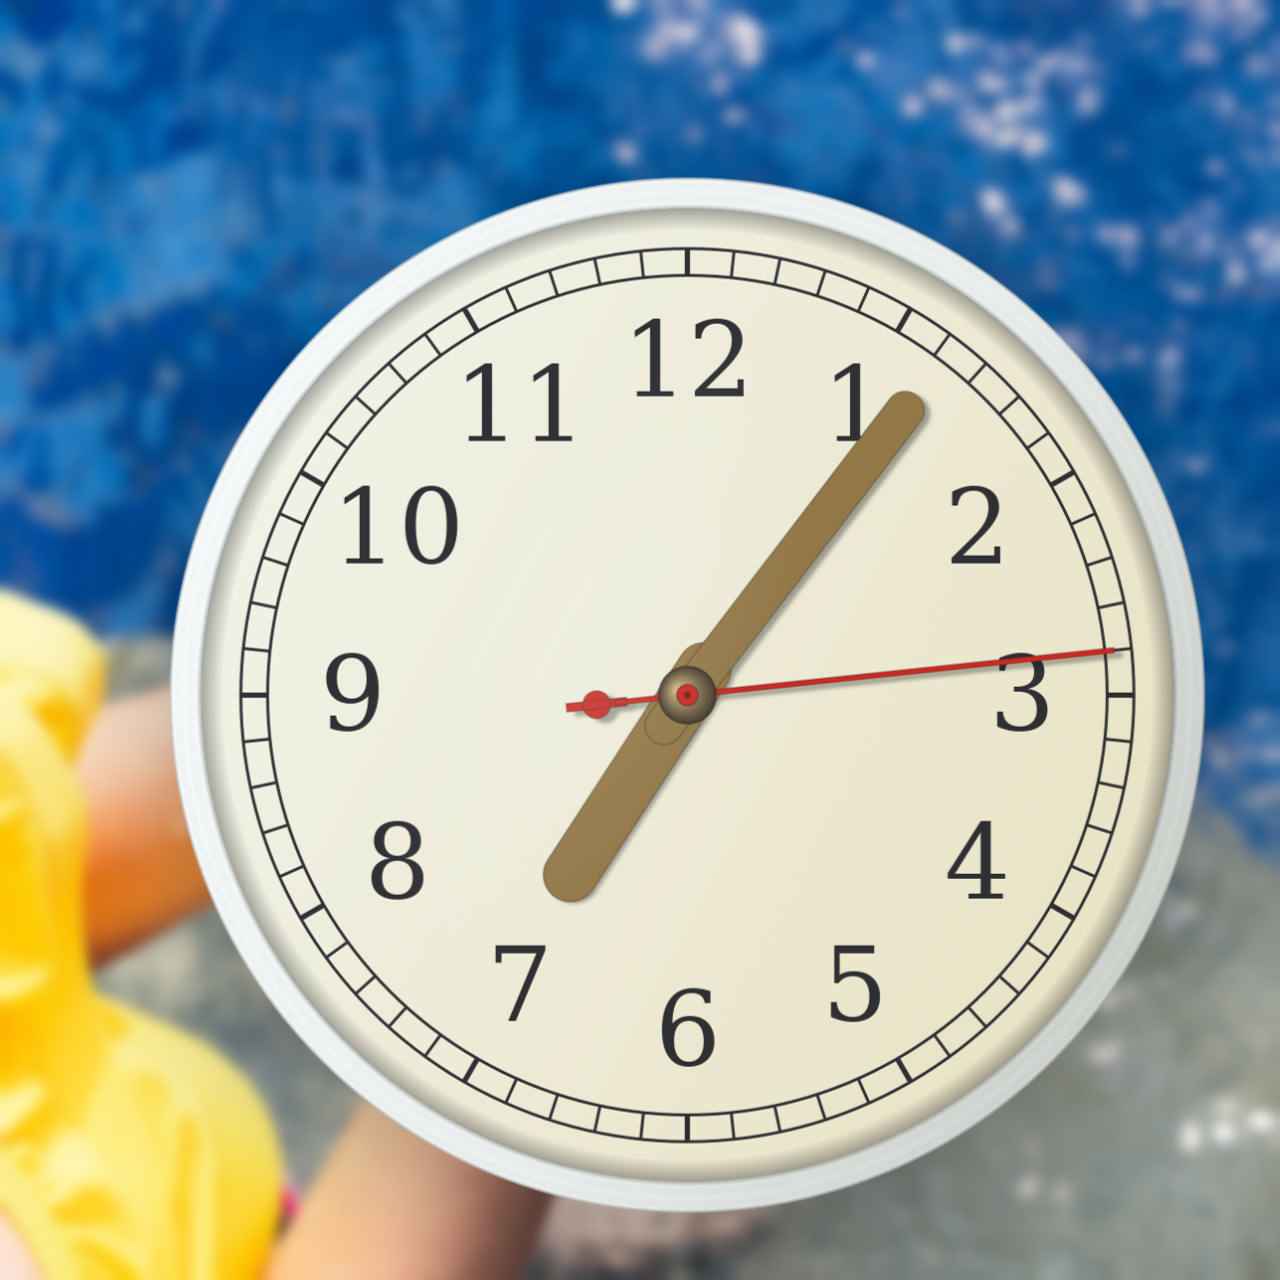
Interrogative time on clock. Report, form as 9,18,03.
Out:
7,06,14
